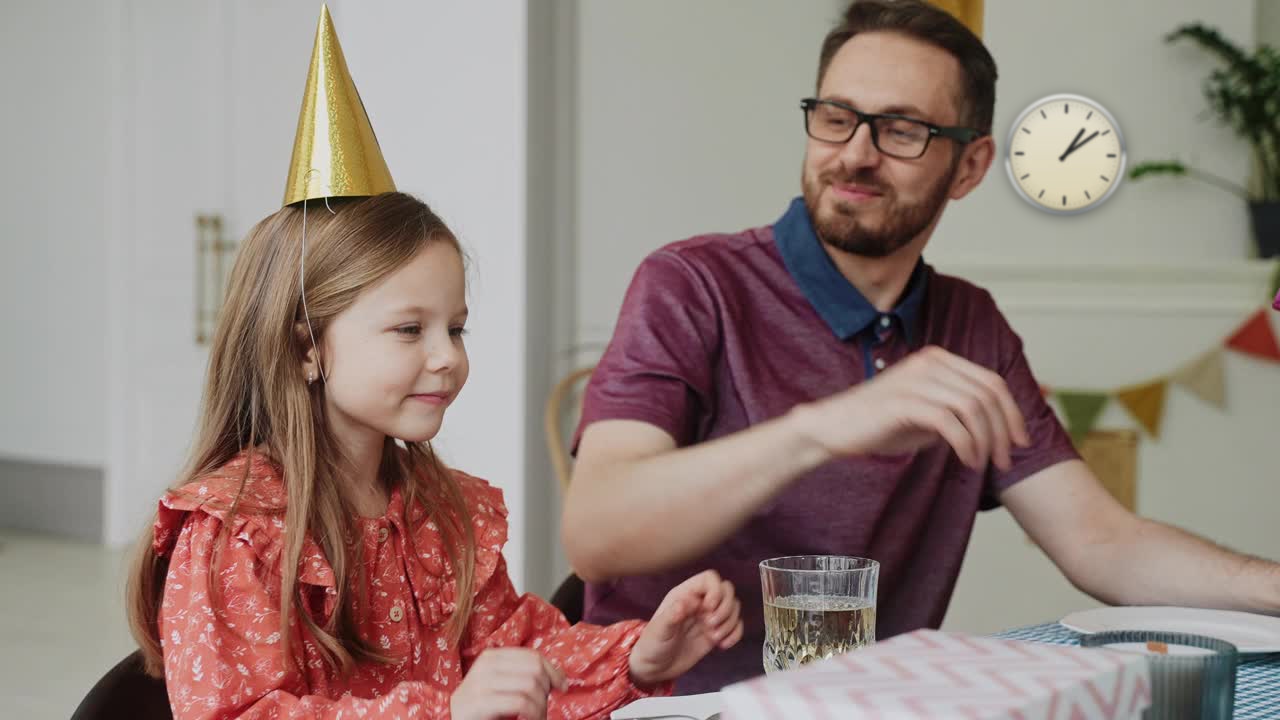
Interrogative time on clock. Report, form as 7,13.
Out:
1,09
